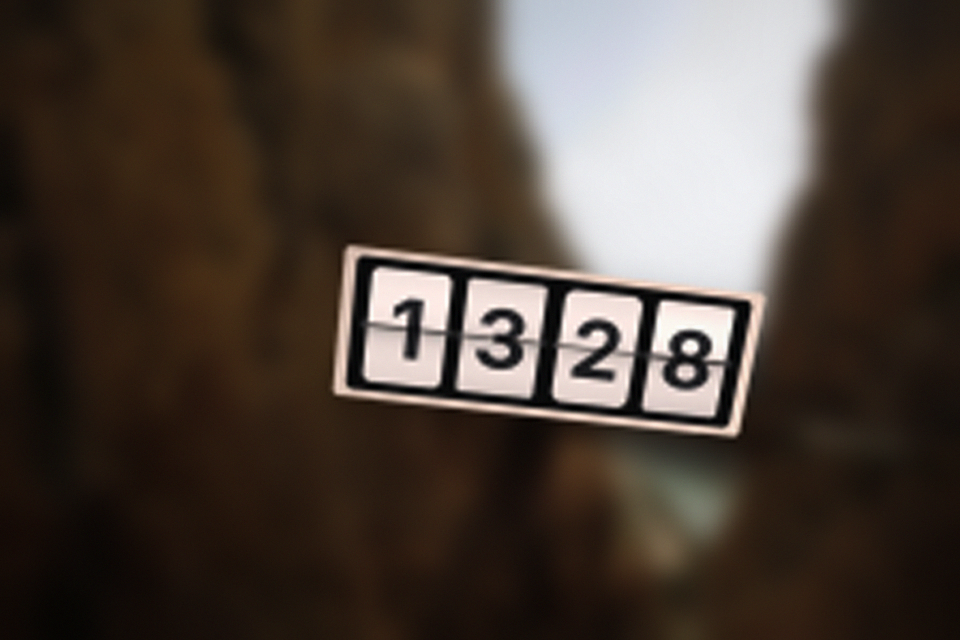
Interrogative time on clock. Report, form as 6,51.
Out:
13,28
